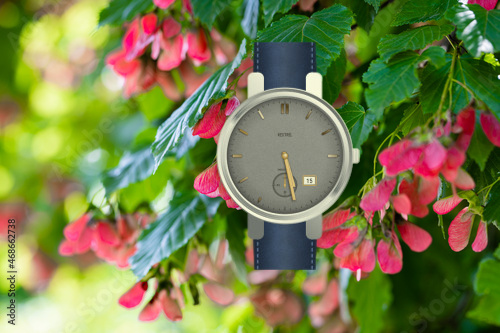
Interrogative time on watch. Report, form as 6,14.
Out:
5,28
